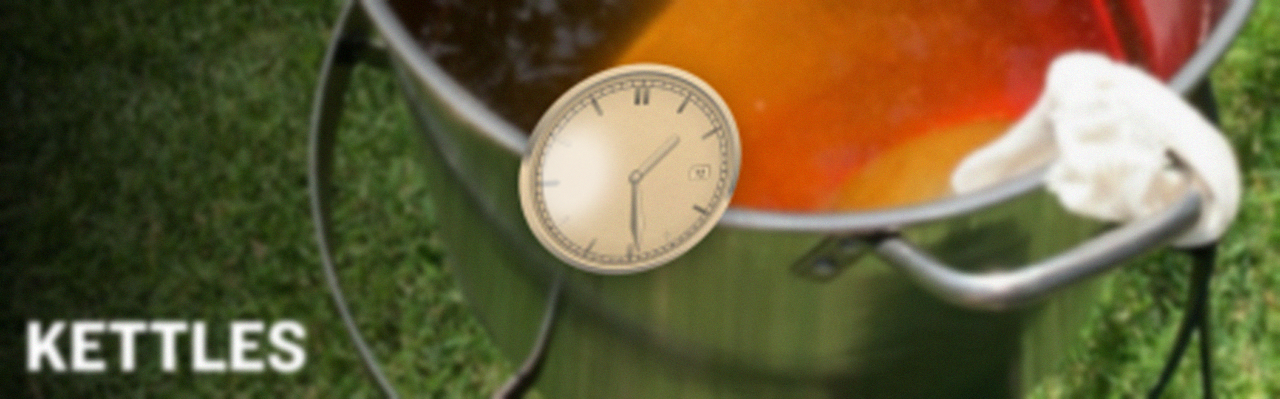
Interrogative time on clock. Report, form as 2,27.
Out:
1,29
